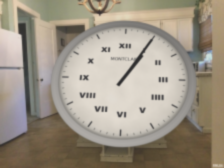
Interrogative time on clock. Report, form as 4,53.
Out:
1,05
